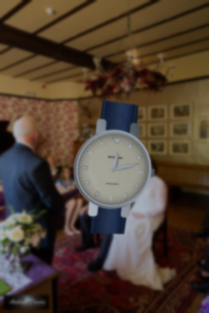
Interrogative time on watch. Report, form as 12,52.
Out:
12,12
